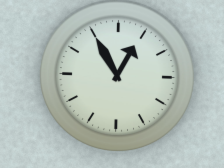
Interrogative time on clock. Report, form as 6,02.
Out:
12,55
